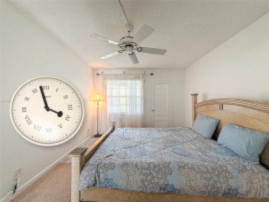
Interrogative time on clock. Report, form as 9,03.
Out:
3,58
